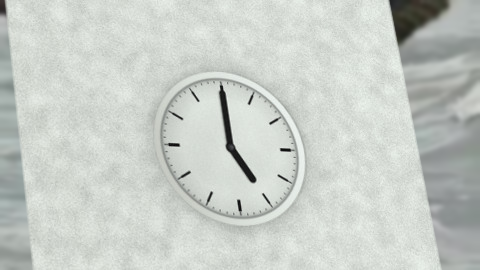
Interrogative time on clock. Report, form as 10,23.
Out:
5,00
